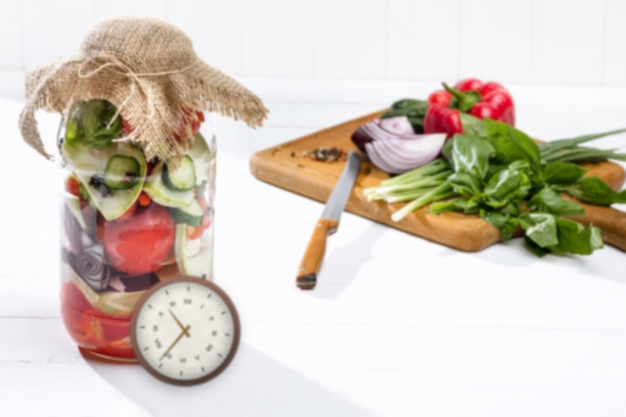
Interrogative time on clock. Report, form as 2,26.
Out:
10,36
